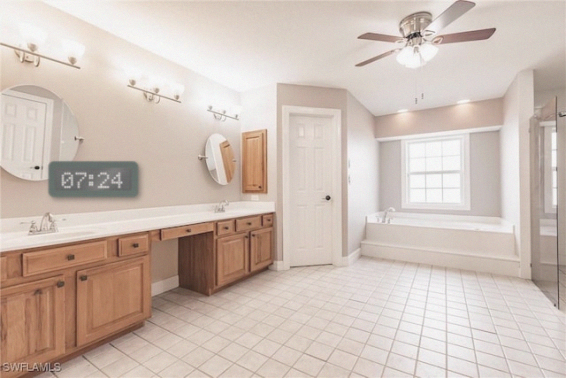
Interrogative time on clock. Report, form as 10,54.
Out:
7,24
